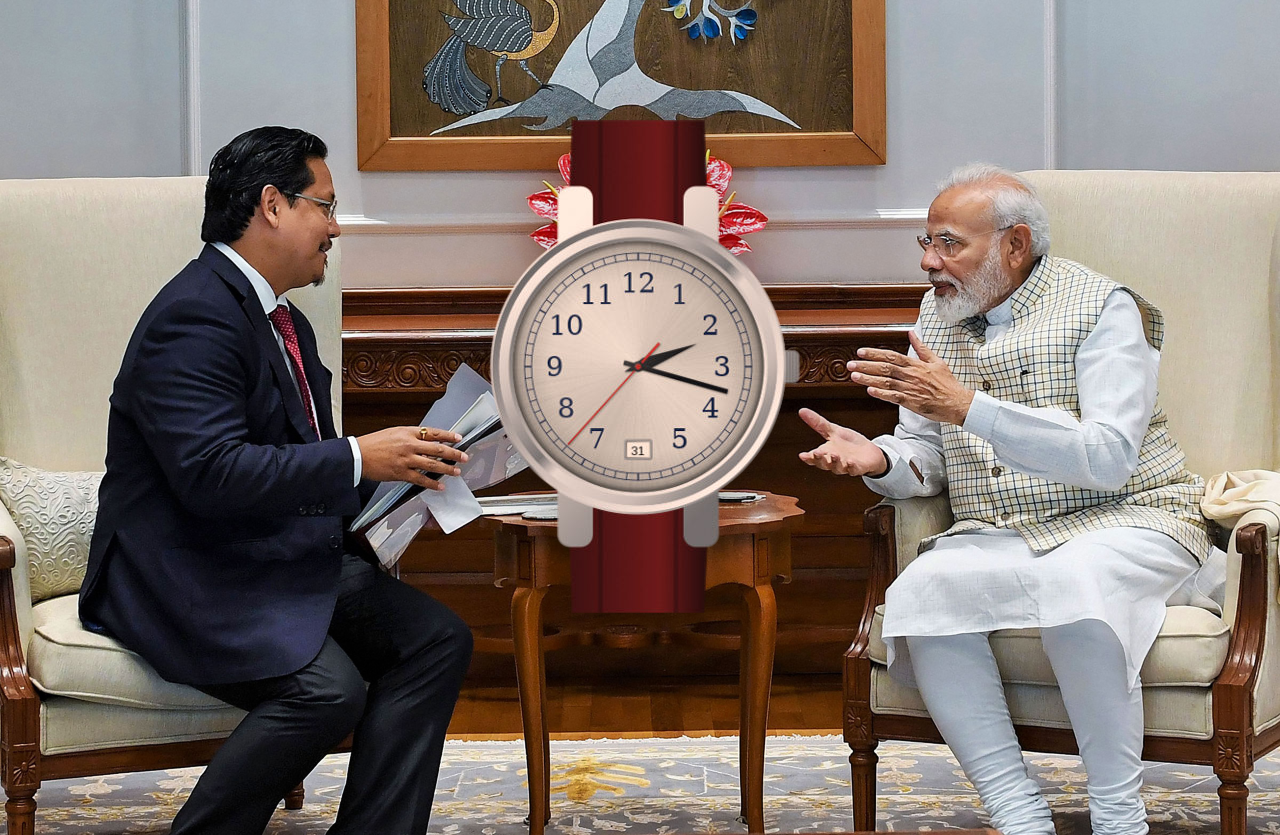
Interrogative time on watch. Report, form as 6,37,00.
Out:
2,17,37
